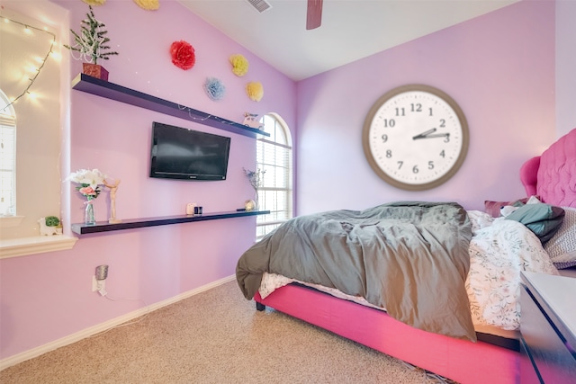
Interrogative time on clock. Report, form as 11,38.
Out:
2,14
